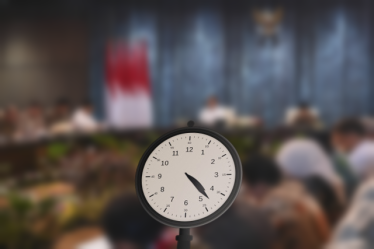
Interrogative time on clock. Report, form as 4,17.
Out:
4,23
